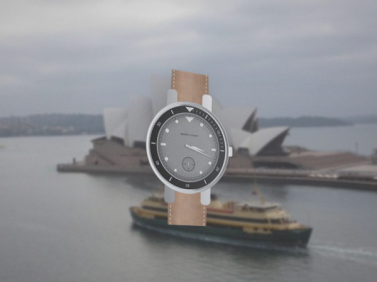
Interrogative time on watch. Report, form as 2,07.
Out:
3,18
